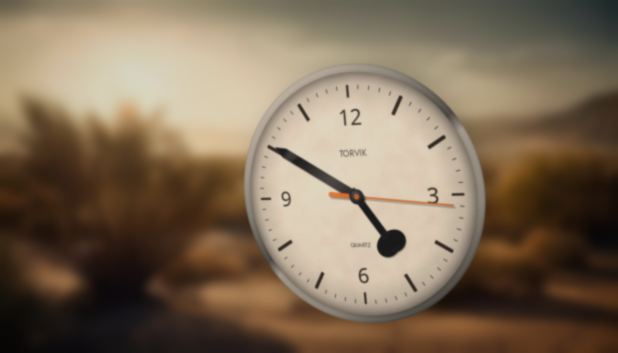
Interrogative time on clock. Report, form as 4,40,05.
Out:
4,50,16
